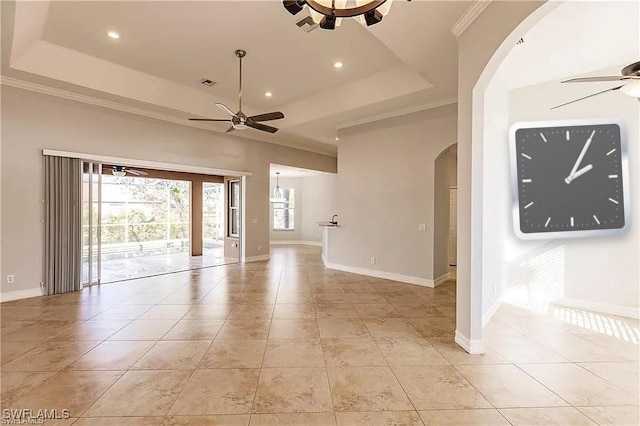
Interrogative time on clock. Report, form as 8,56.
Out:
2,05
